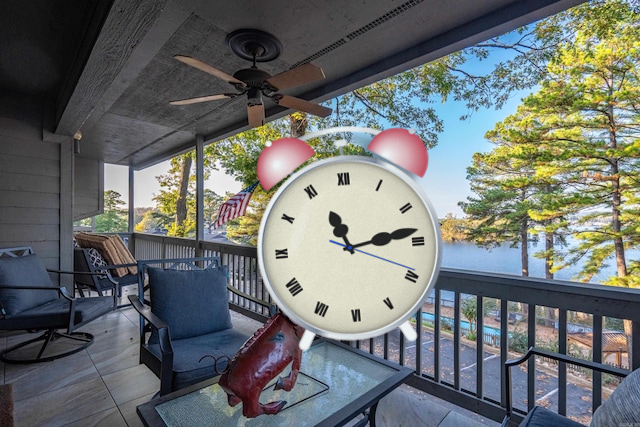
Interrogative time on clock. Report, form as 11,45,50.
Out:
11,13,19
